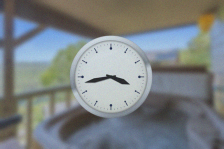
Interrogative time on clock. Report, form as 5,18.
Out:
3,43
